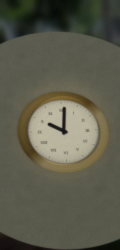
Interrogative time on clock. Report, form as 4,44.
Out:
10,01
